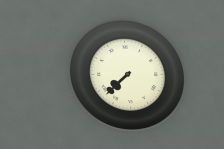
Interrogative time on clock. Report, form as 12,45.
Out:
7,38
